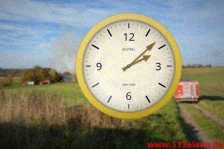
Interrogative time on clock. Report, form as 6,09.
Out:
2,08
